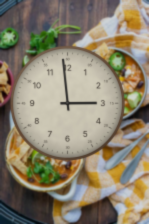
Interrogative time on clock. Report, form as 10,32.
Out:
2,59
